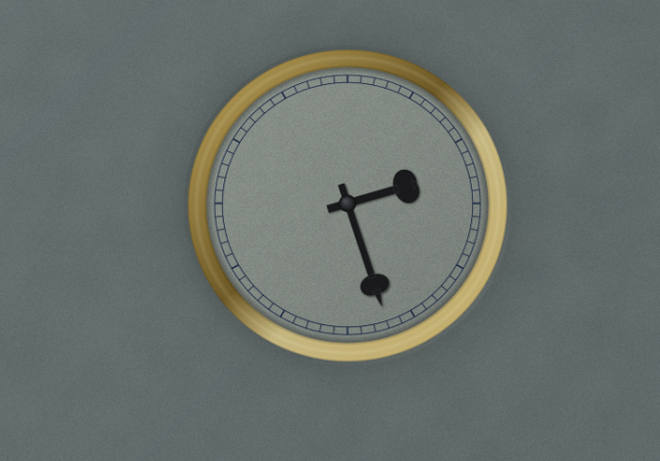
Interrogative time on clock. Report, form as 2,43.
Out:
2,27
